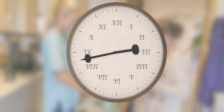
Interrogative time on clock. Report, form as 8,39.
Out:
2,43
